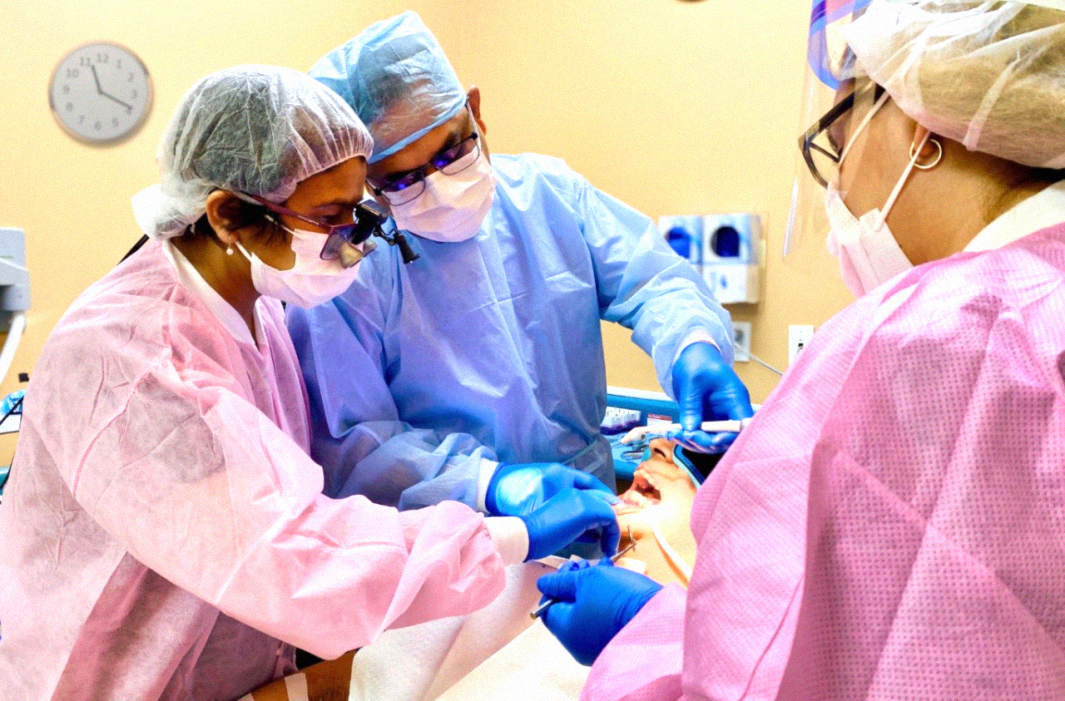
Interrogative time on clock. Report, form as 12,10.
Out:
11,19
